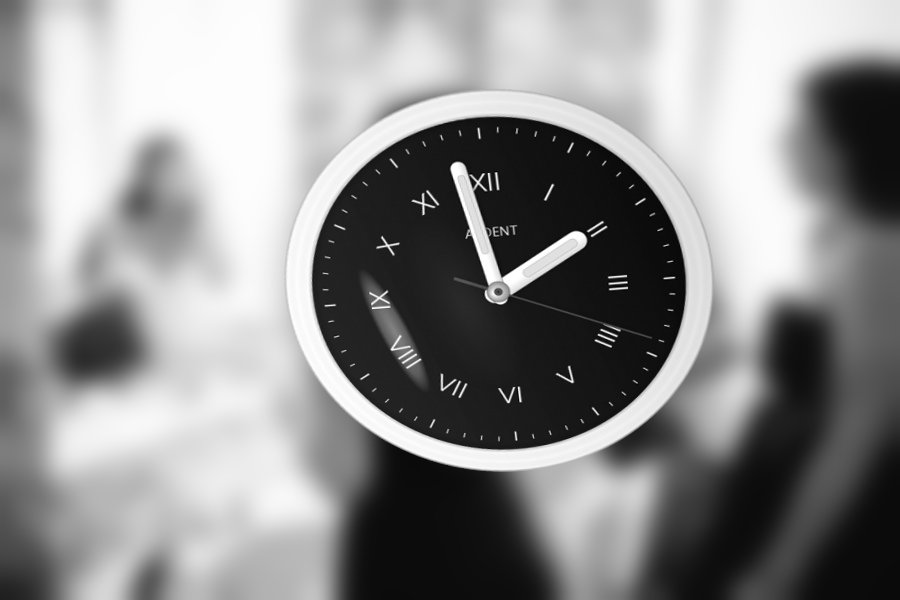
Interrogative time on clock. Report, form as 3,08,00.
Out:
1,58,19
